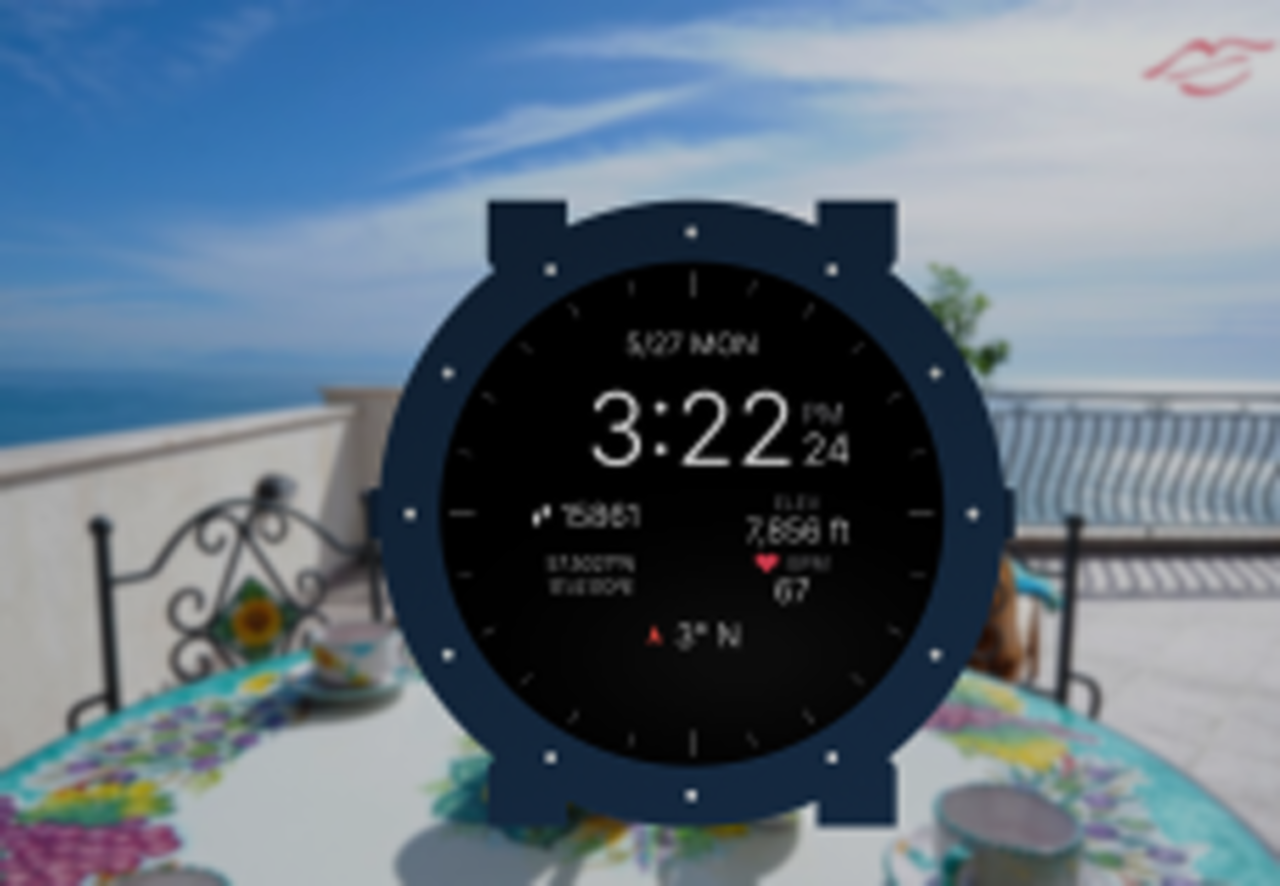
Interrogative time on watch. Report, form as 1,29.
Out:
3,22
